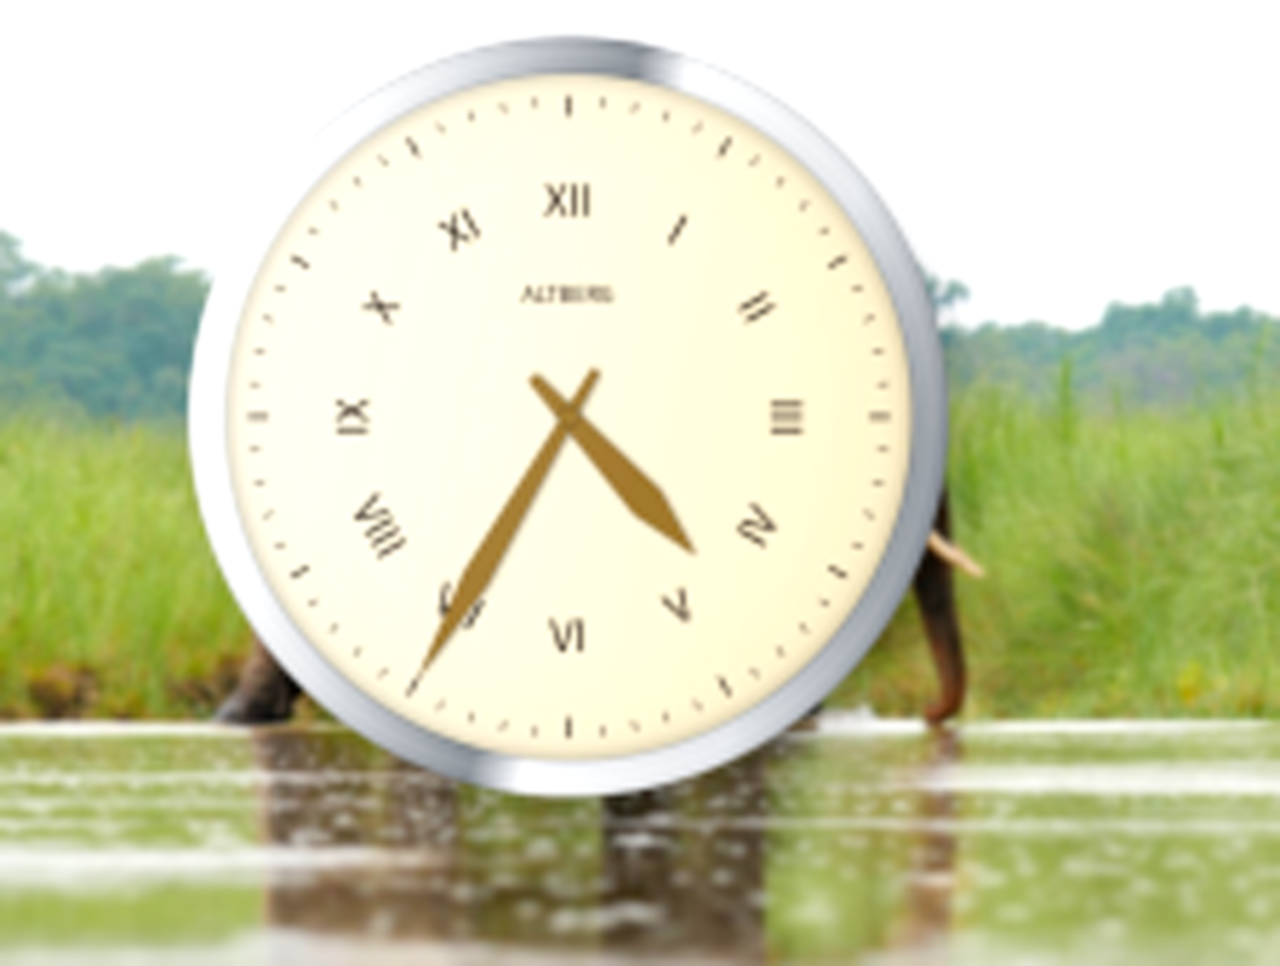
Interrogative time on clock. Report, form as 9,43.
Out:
4,35
